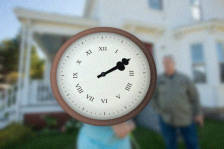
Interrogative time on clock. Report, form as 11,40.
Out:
2,10
